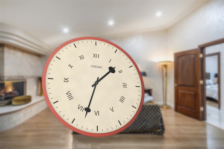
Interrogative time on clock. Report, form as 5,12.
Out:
1,33
